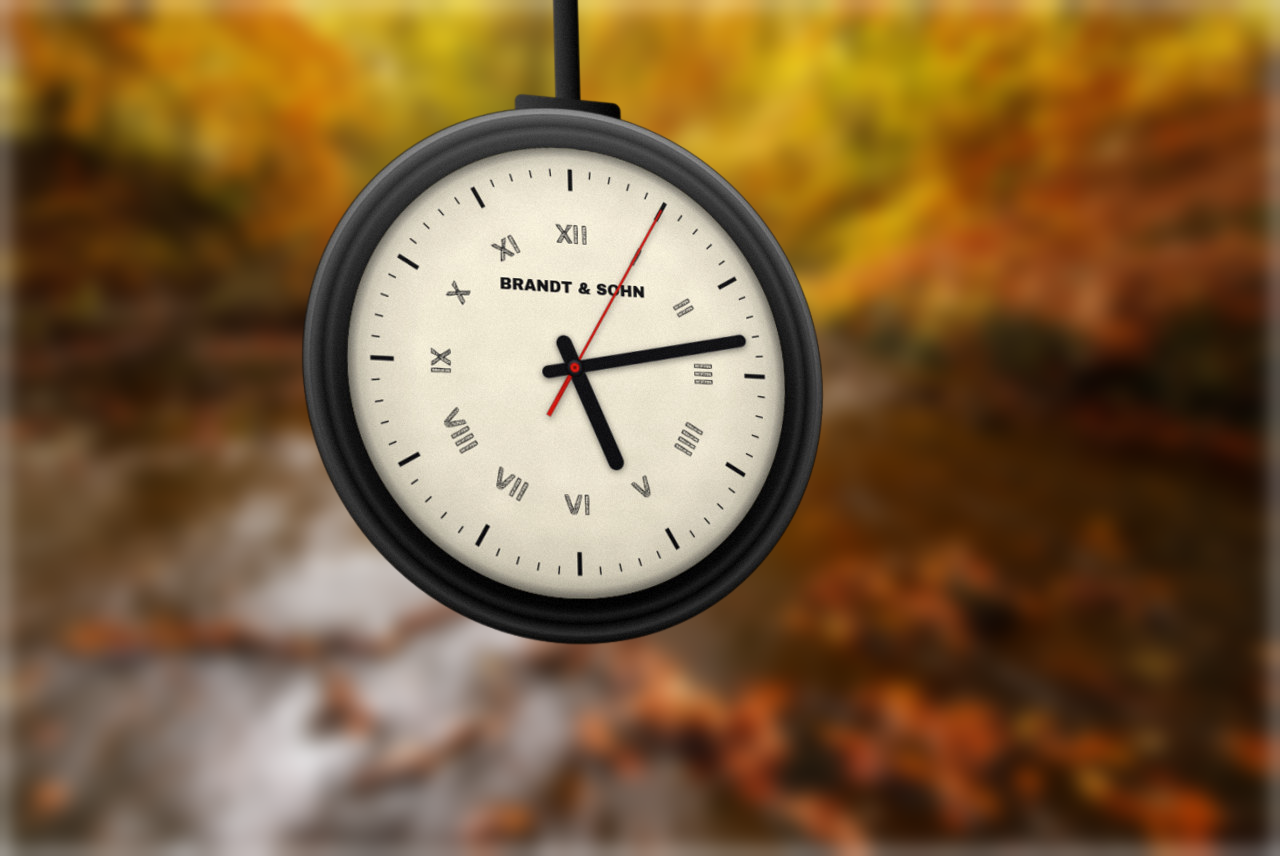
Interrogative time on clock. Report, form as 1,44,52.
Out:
5,13,05
